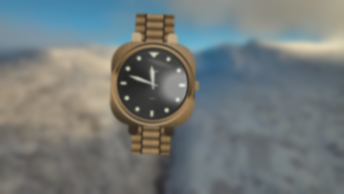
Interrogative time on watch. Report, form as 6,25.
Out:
11,48
